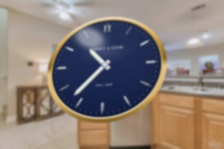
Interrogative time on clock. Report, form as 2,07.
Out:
10,37
